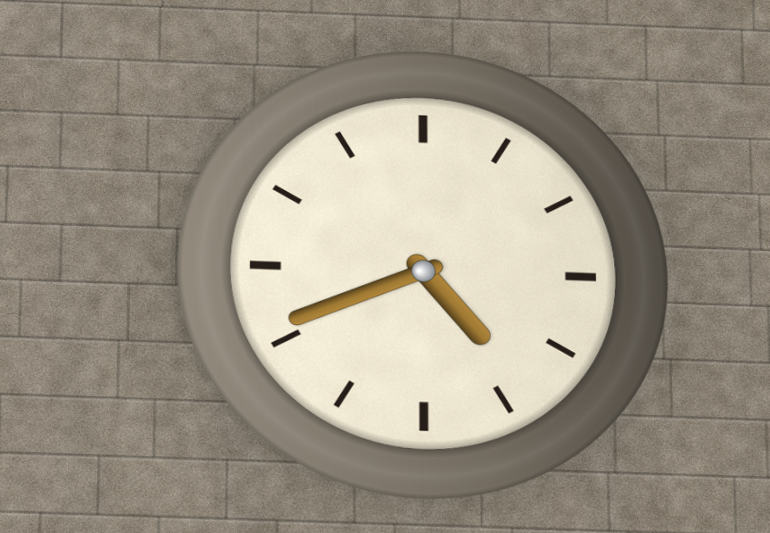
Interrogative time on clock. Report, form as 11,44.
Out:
4,41
